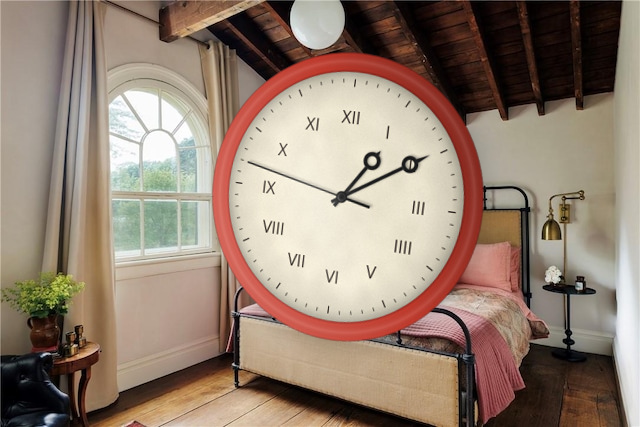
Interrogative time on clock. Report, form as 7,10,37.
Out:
1,09,47
